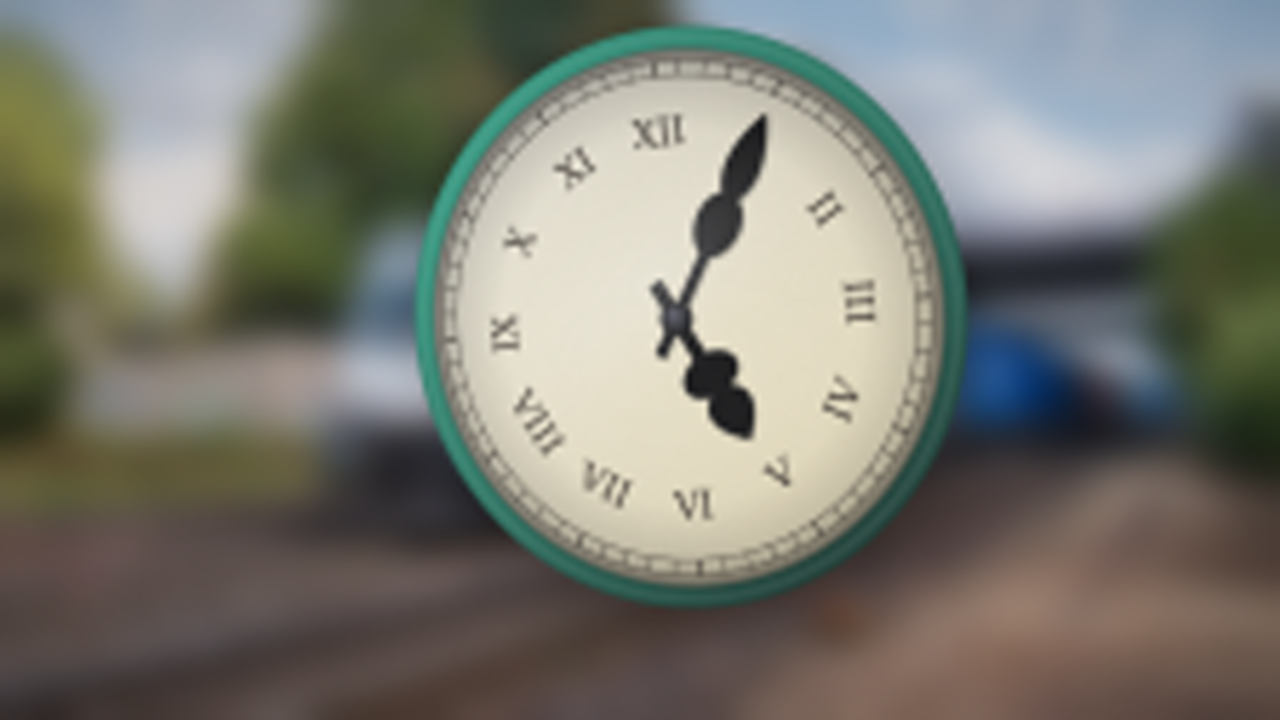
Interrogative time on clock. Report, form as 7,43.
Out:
5,05
